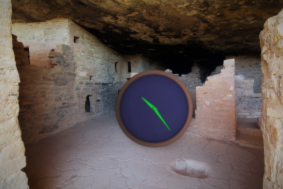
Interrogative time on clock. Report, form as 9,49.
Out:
10,24
